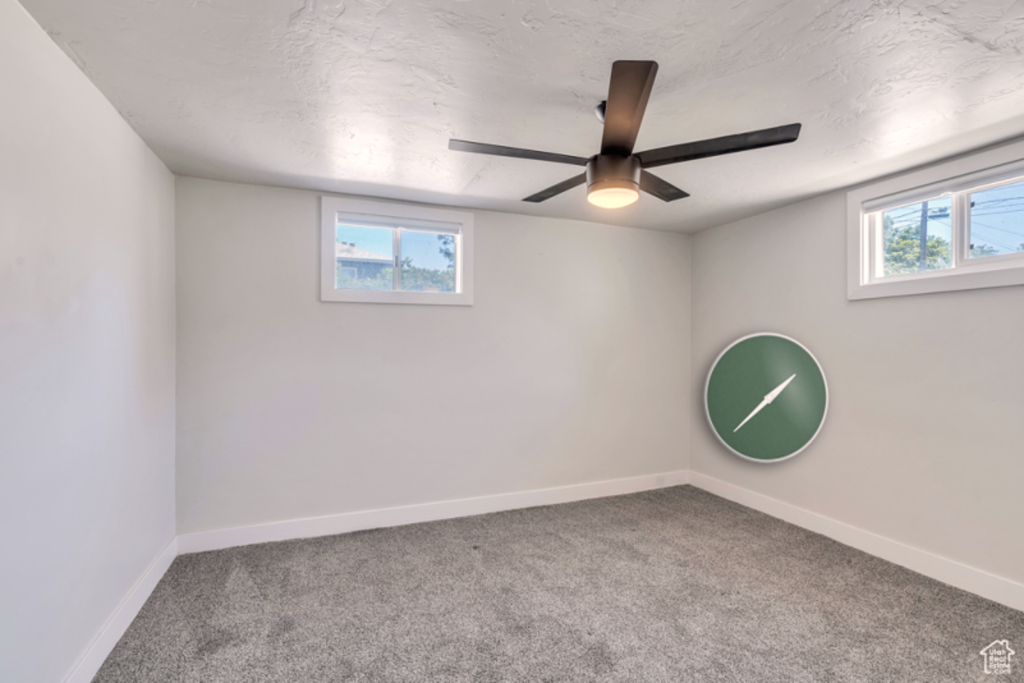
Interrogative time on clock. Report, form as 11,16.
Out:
1,38
